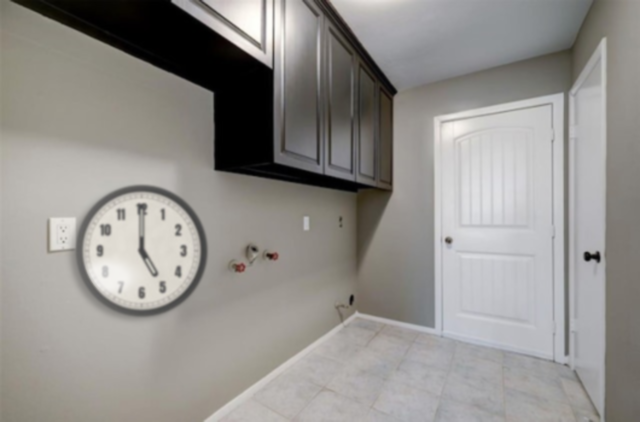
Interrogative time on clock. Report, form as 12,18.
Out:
5,00
